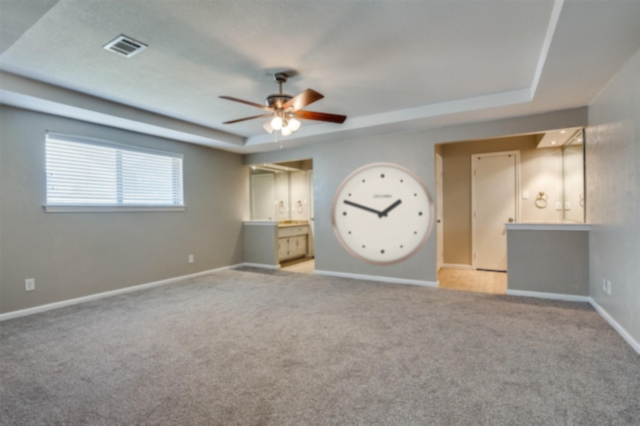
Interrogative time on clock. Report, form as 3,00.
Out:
1,48
